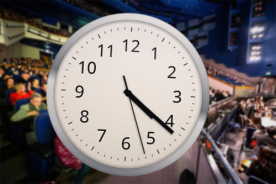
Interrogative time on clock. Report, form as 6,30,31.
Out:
4,21,27
